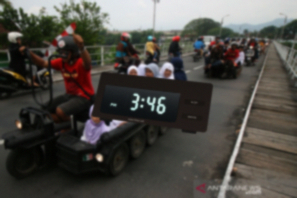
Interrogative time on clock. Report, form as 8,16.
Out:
3,46
